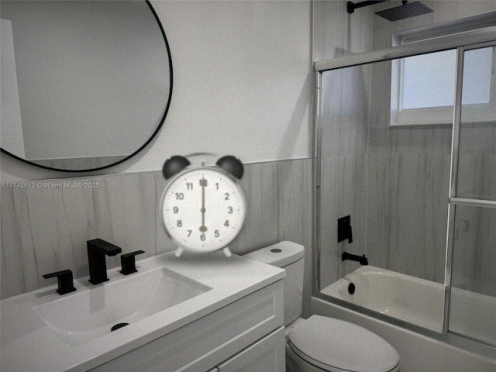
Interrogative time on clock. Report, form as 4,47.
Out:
6,00
